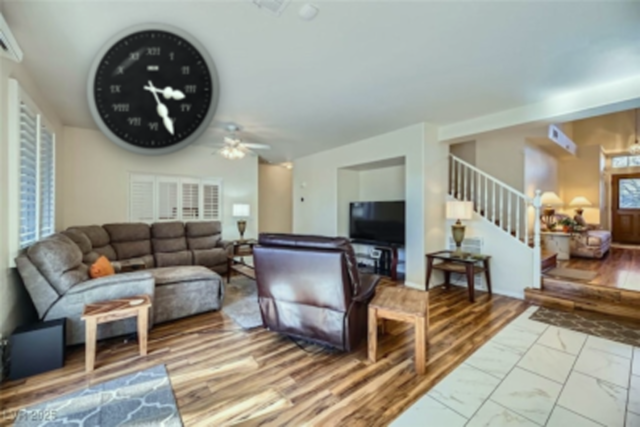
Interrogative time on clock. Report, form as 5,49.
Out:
3,26
